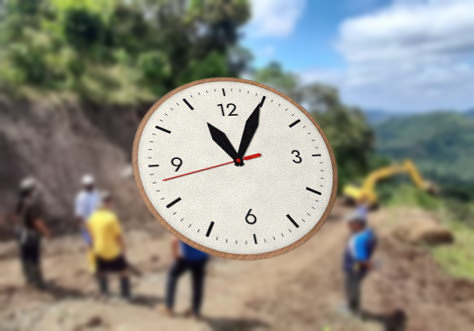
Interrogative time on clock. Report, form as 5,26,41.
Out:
11,04,43
